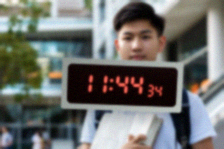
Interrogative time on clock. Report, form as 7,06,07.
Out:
11,44,34
